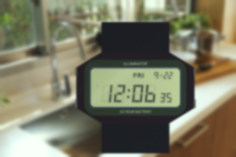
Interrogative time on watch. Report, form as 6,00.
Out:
12,06
